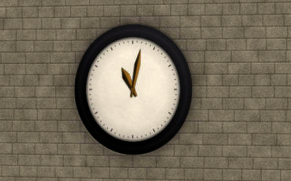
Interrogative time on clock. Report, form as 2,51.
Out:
11,02
